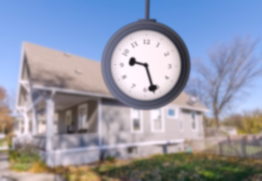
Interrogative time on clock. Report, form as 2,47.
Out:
9,27
